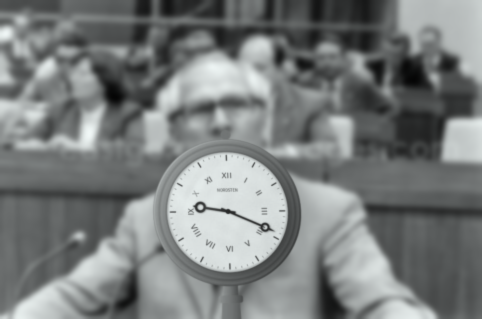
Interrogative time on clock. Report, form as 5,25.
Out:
9,19
